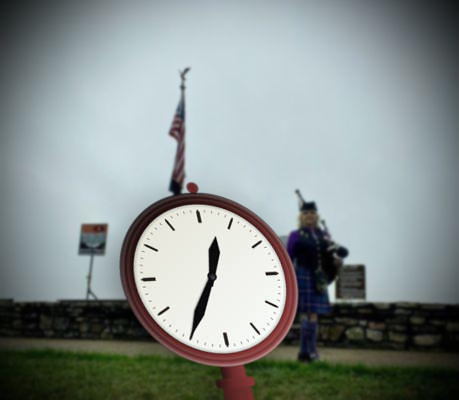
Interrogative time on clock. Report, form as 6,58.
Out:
12,35
